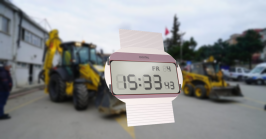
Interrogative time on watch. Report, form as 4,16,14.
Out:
15,33,43
